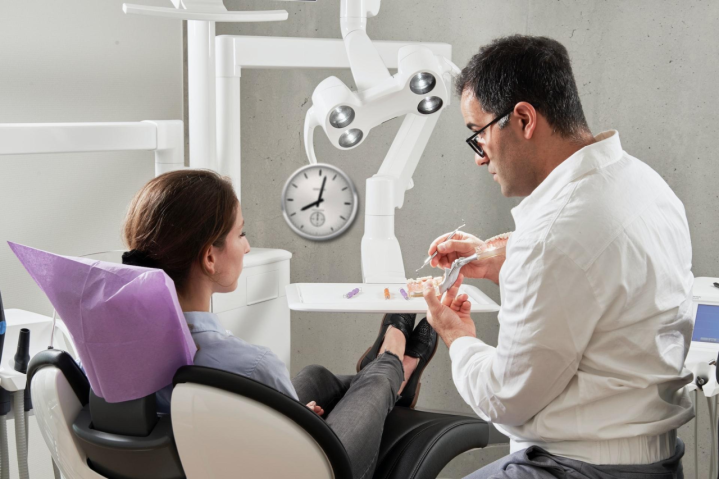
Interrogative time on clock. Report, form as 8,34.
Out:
8,02
